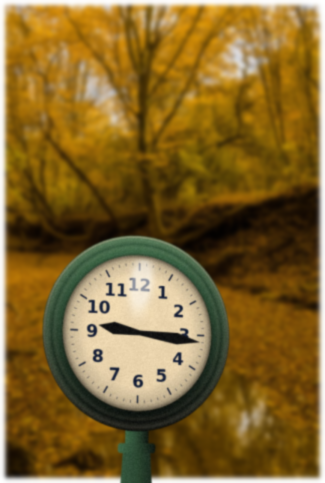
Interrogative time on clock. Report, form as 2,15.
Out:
9,16
